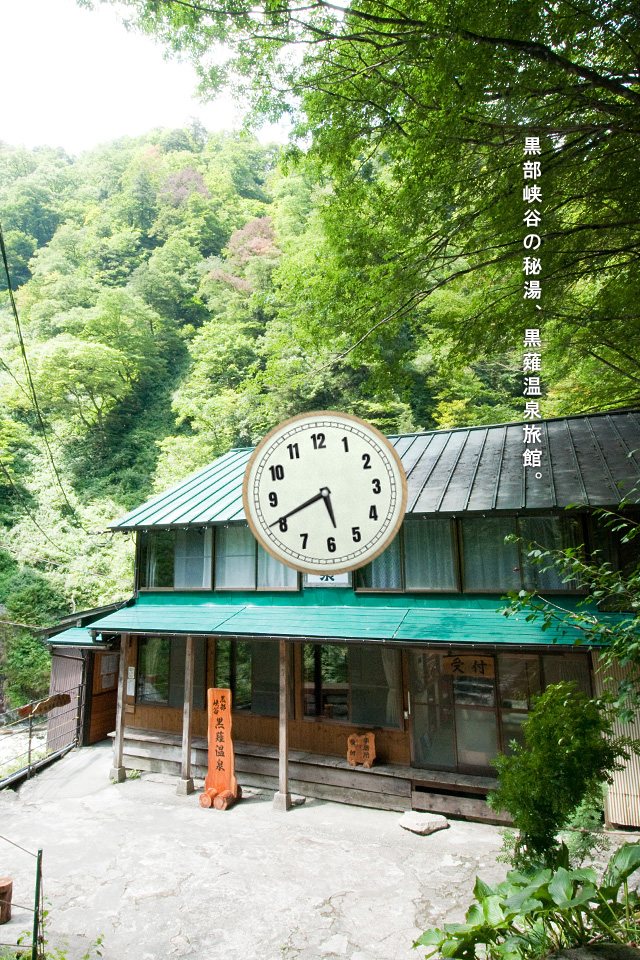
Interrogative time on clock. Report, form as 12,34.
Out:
5,41
